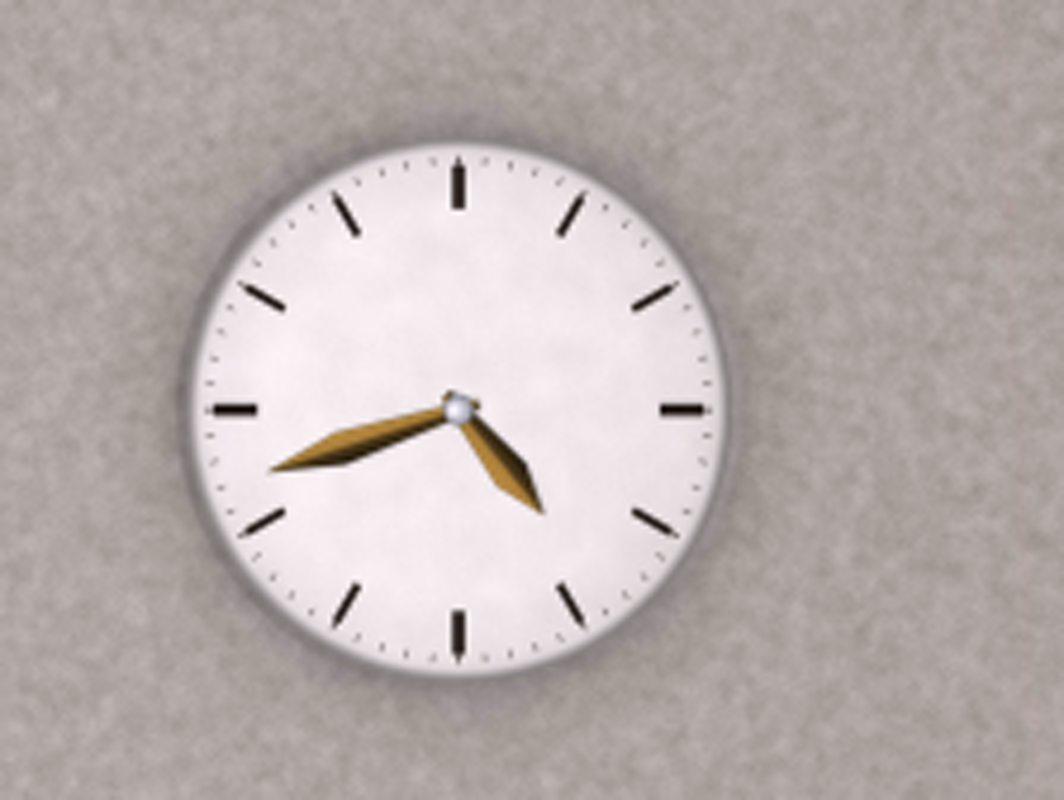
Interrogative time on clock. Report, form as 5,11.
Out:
4,42
